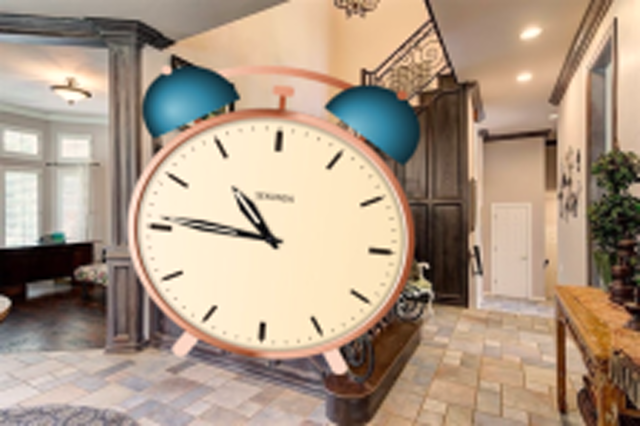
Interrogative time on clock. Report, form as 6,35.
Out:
10,46
